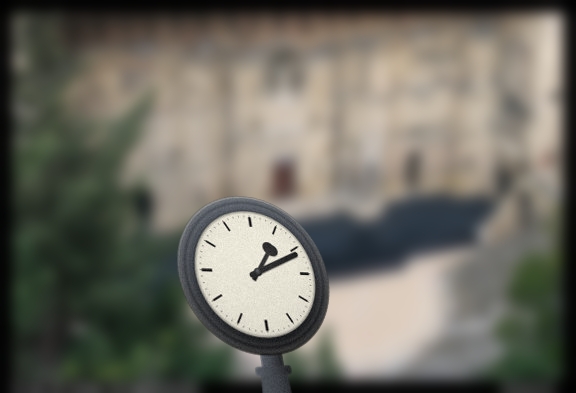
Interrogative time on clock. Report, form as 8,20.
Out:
1,11
